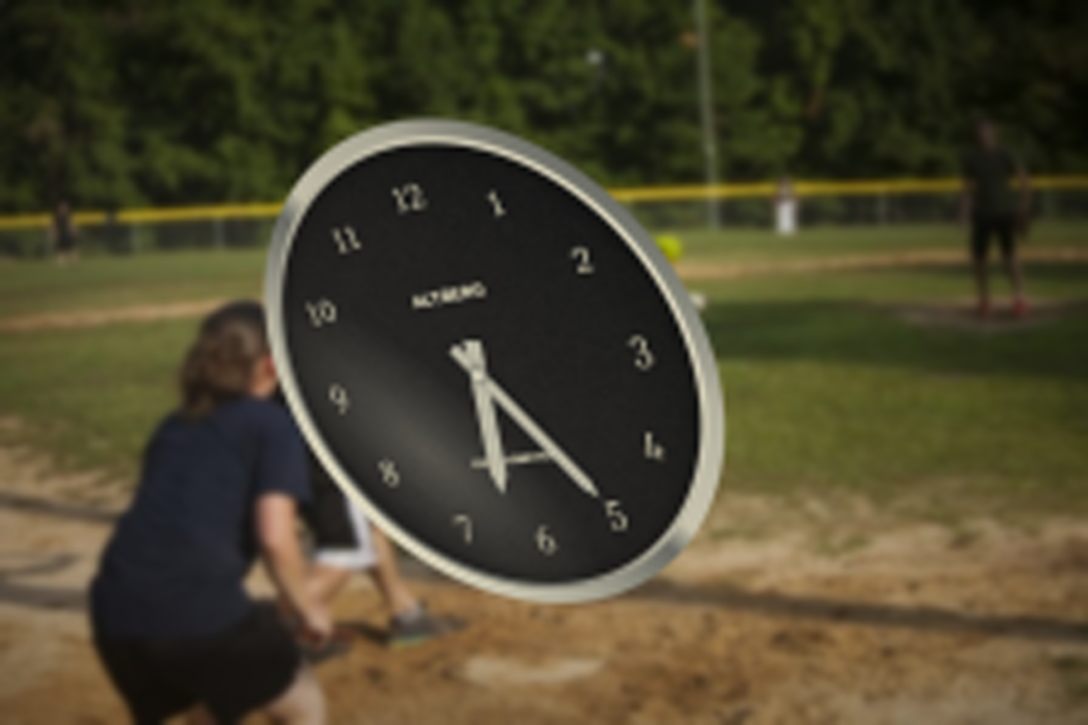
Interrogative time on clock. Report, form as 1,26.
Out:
6,25
